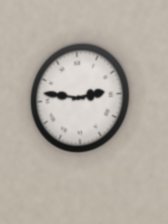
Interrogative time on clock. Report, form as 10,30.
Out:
2,47
